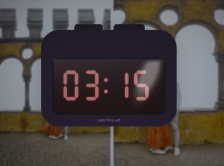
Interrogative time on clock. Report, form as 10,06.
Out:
3,15
